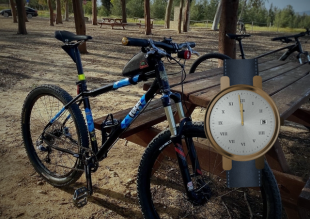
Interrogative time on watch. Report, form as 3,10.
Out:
11,59
